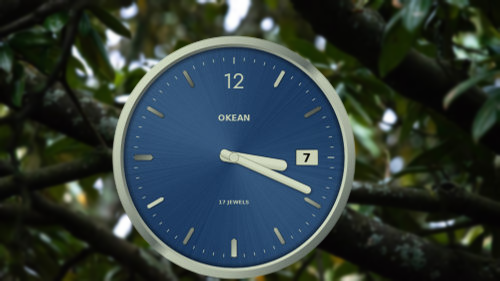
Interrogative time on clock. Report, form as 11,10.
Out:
3,19
